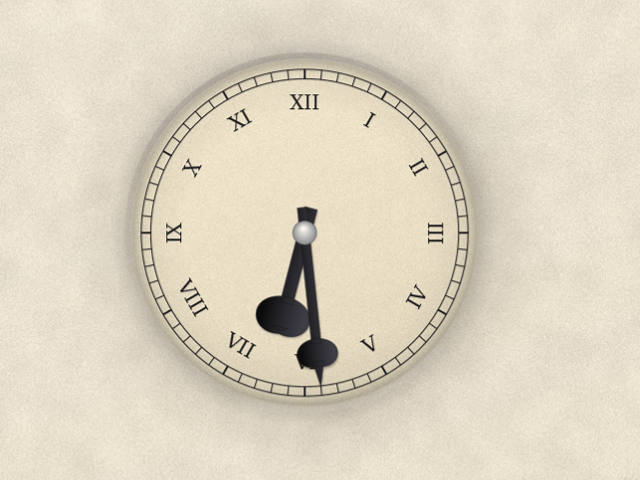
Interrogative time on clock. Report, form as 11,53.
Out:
6,29
